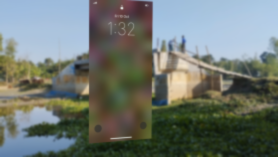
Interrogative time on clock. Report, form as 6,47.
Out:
1,32
